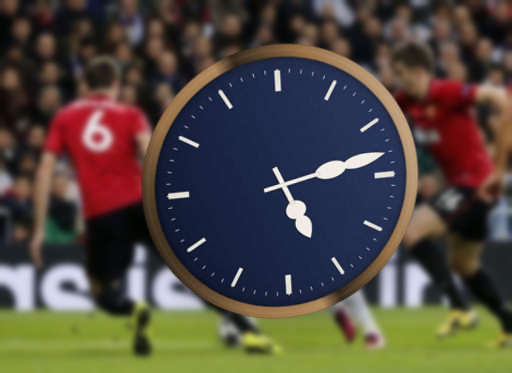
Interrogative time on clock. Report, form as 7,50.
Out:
5,13
